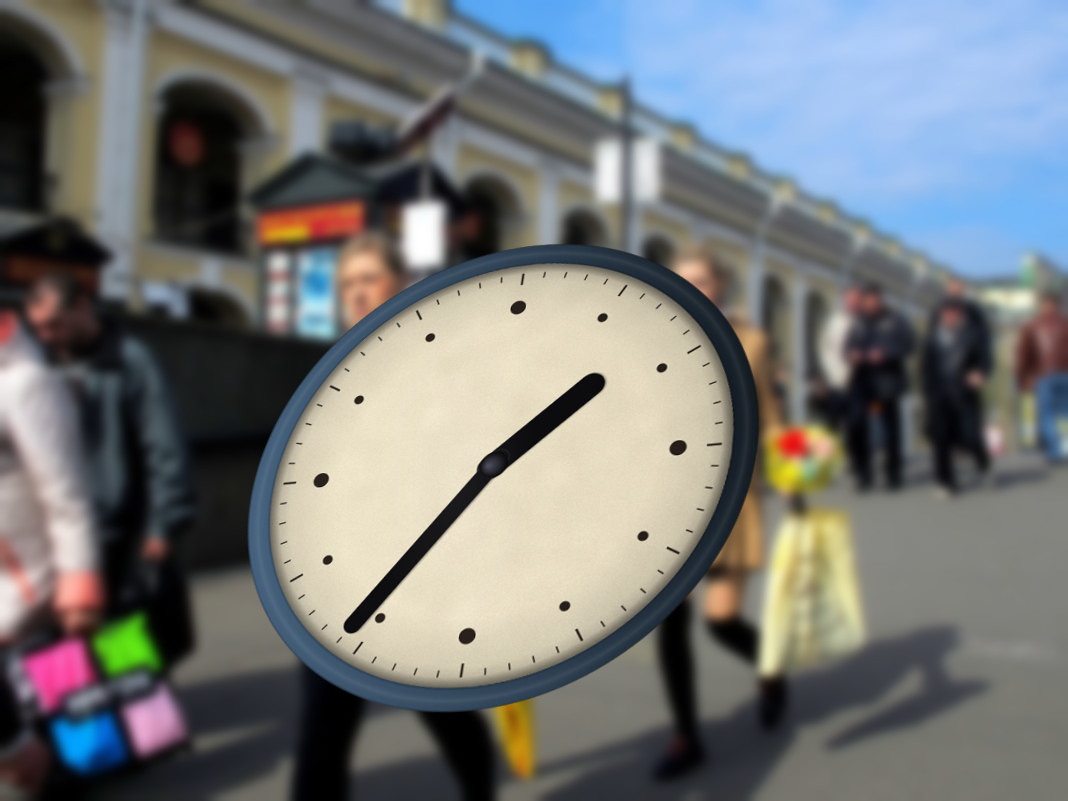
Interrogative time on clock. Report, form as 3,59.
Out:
1,36
